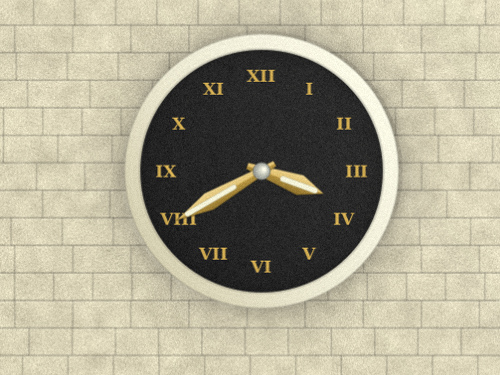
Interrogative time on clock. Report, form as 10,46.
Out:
3,40
